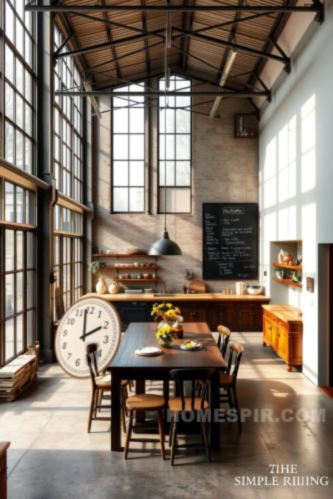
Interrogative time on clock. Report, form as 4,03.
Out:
1,58
